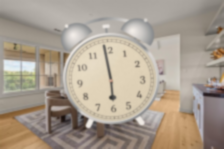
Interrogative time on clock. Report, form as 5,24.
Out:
5,59
